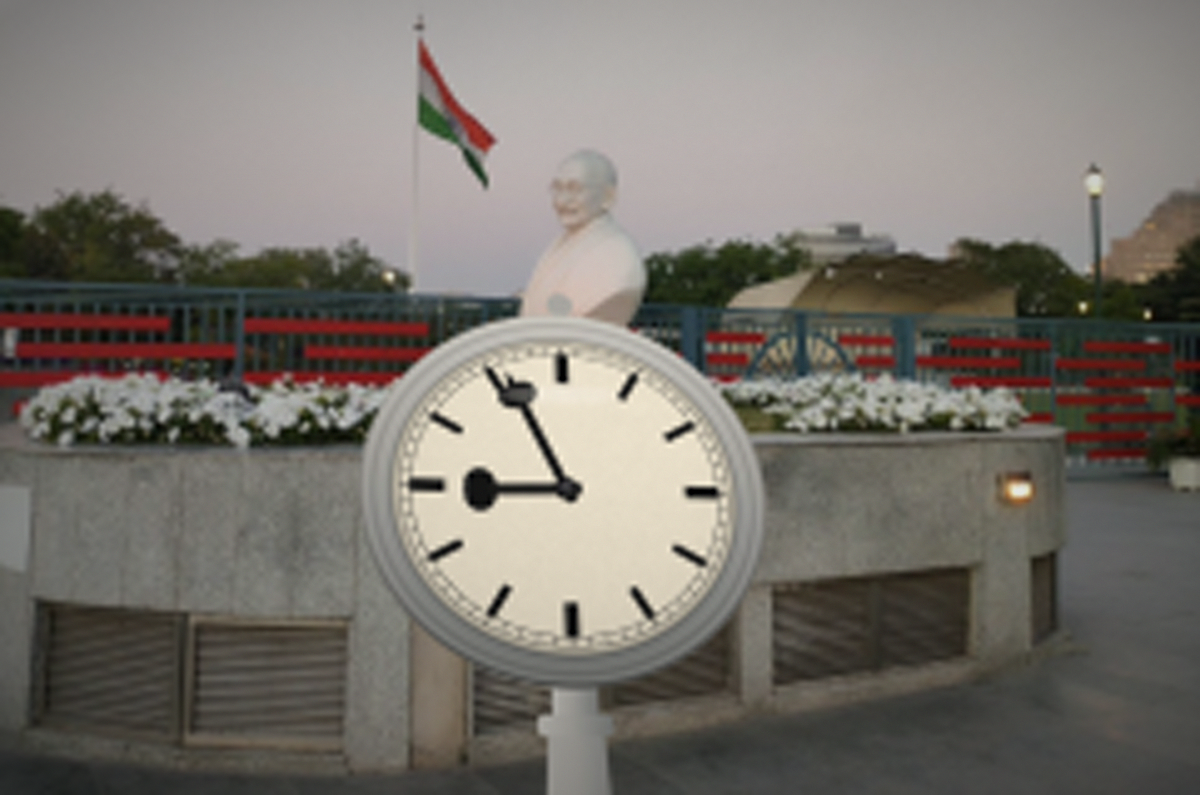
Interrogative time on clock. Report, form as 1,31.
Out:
8,56
